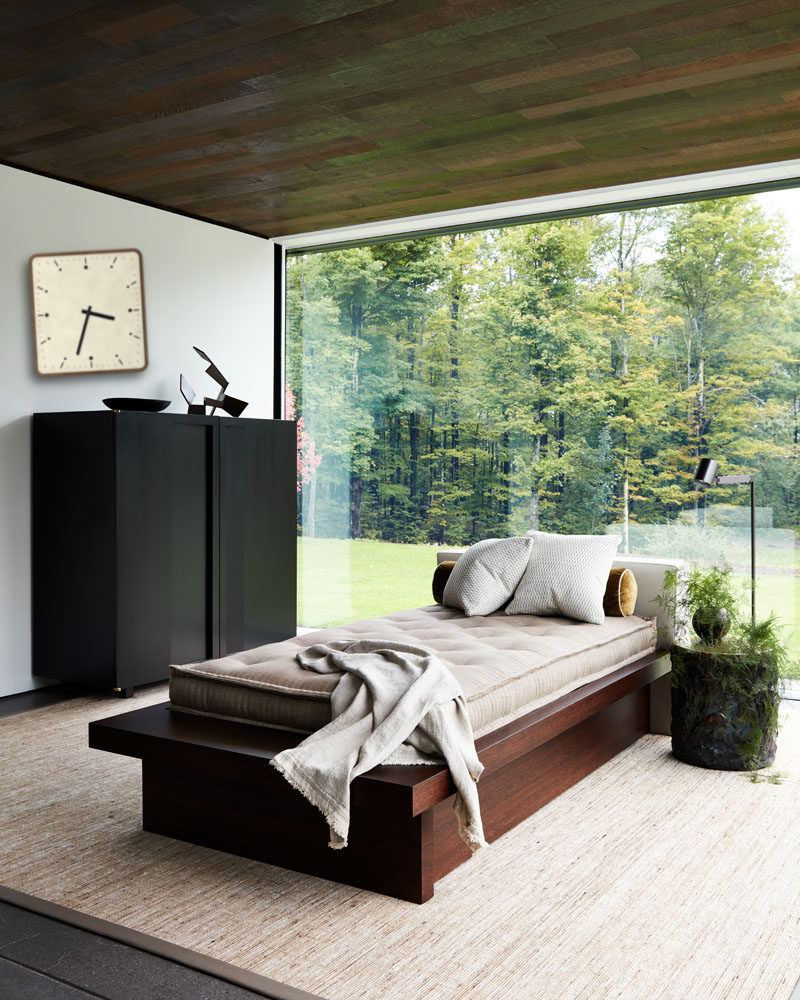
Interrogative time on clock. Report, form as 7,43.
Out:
3,33
